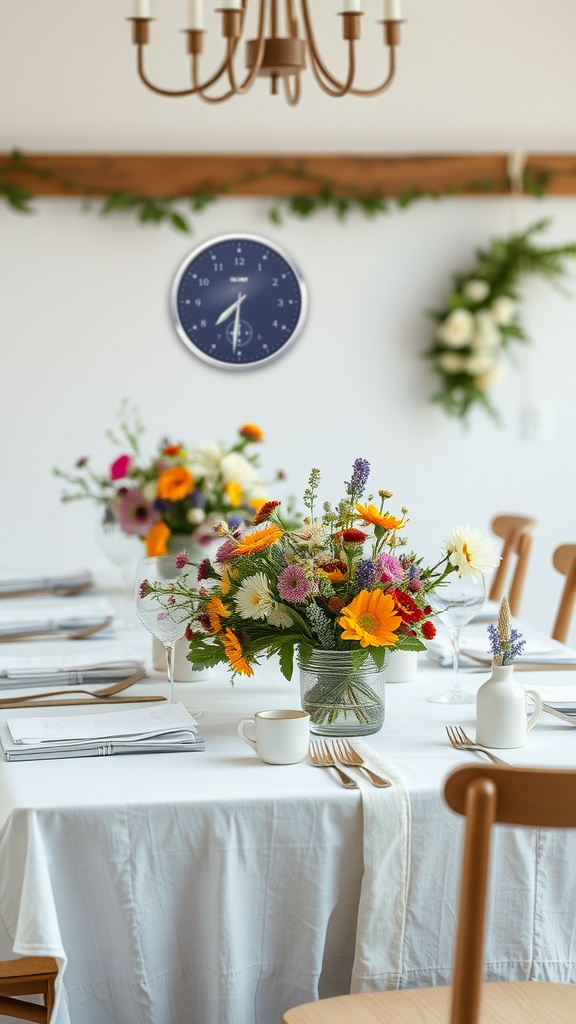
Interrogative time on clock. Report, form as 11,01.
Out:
7,31
